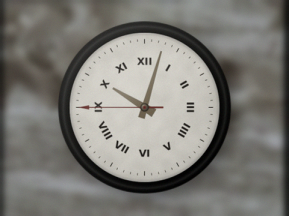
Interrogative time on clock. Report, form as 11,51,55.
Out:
10,02,45
